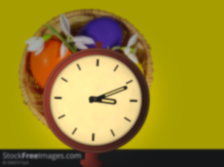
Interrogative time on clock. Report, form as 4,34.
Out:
3,11
